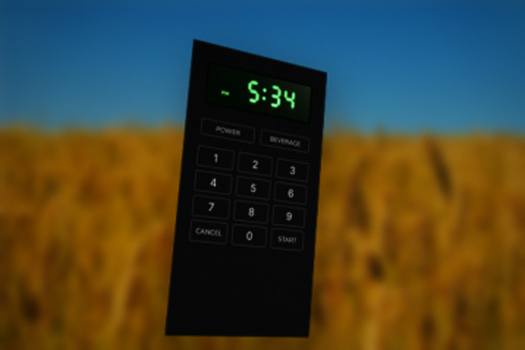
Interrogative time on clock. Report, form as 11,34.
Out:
5,34
